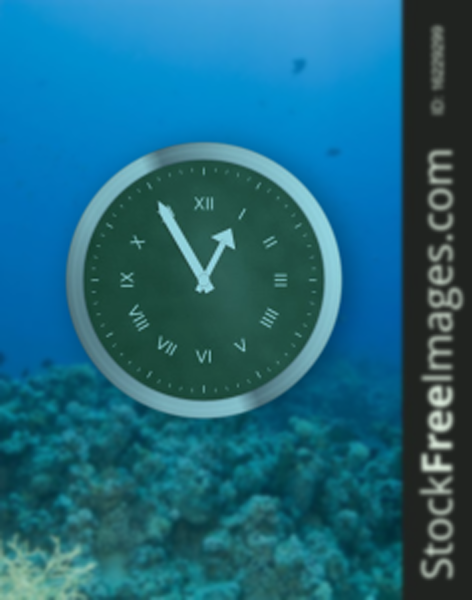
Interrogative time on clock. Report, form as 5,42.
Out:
12,55
